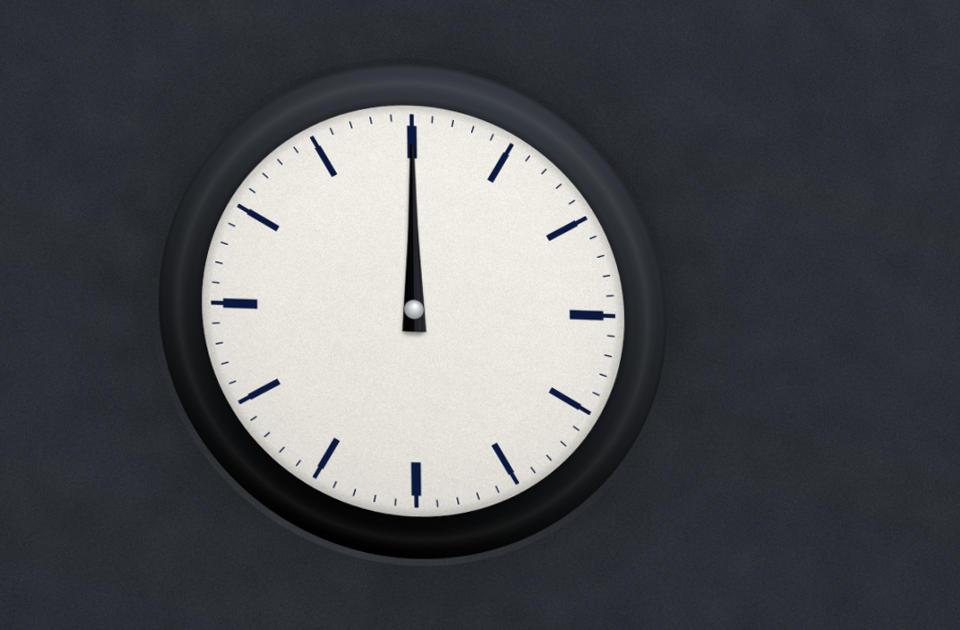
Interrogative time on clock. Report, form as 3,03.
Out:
12,00
